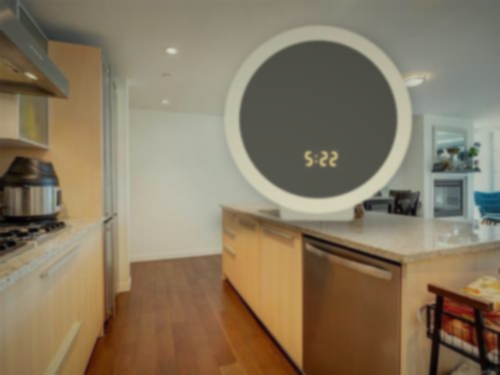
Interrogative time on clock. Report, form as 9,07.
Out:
5,22
